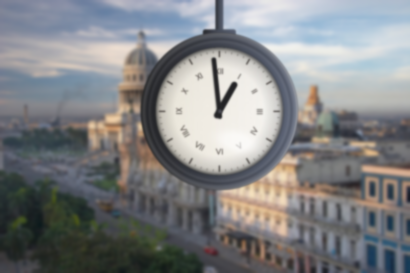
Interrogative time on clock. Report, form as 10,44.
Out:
12,59
